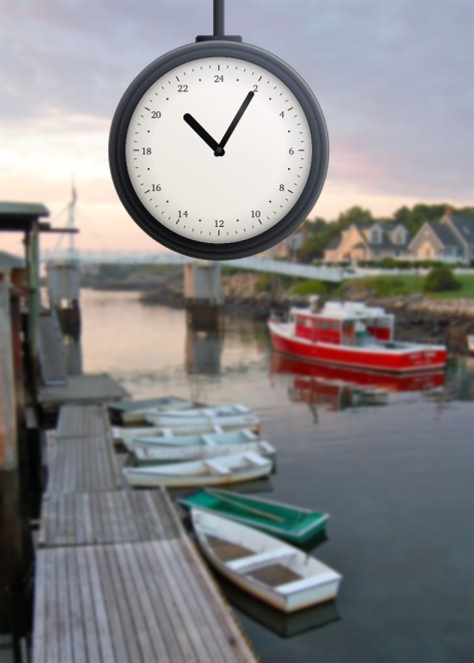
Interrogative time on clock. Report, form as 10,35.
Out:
21,05
